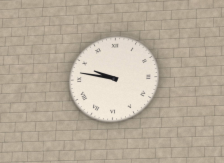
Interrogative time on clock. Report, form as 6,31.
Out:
9,47
